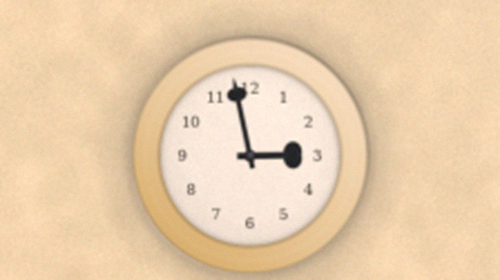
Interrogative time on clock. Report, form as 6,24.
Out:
2,58
